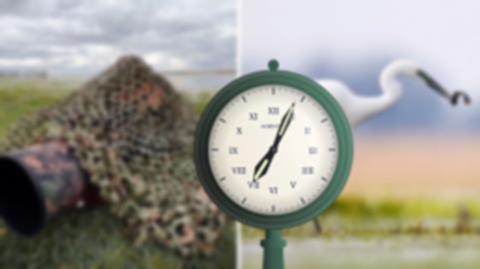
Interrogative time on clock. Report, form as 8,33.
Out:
7,04
